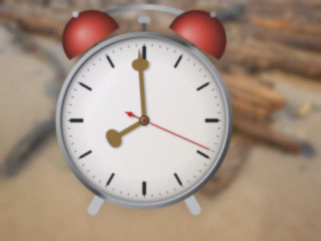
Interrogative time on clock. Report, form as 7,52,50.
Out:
7,59,19
